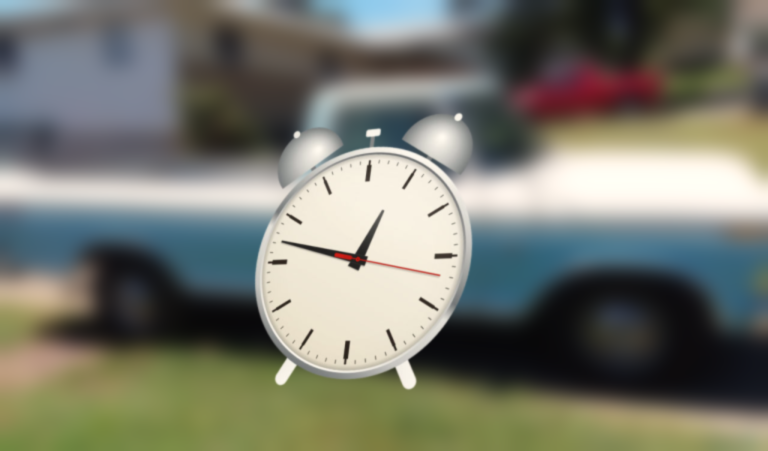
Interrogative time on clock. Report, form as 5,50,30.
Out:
12,47,17
